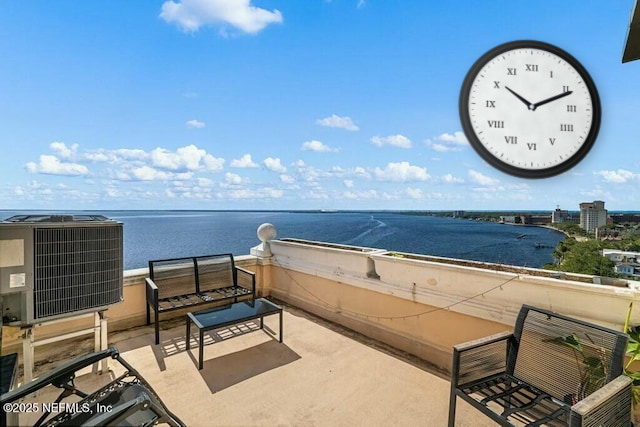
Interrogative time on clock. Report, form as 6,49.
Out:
10,11
